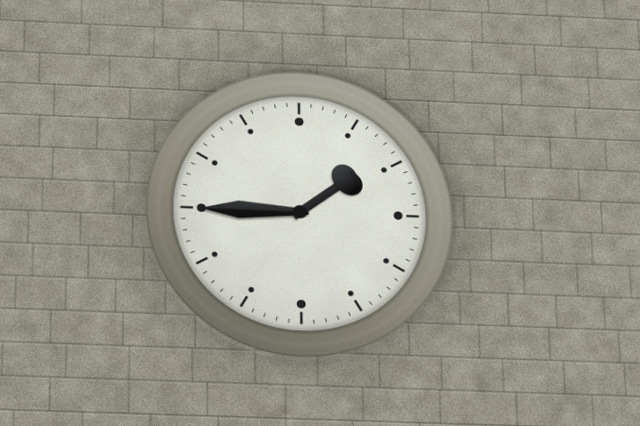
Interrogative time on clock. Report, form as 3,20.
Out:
1,45
